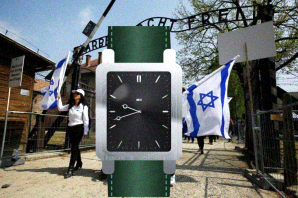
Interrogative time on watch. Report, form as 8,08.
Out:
9,42
